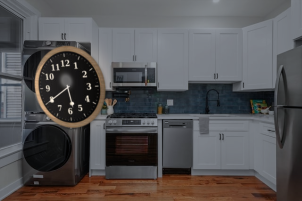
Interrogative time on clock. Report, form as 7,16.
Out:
5,40
